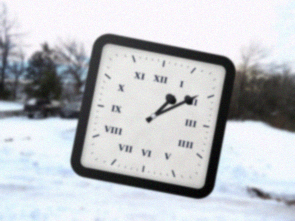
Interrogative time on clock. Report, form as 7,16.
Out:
1,09
